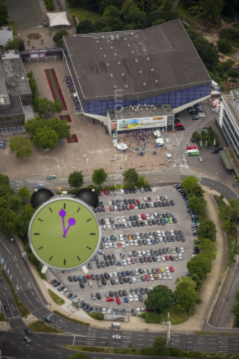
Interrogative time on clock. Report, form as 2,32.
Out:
12,59
